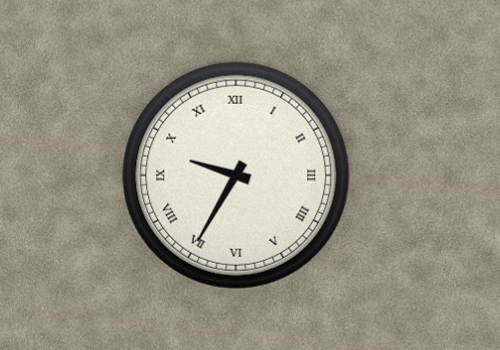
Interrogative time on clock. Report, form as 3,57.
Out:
9,35
